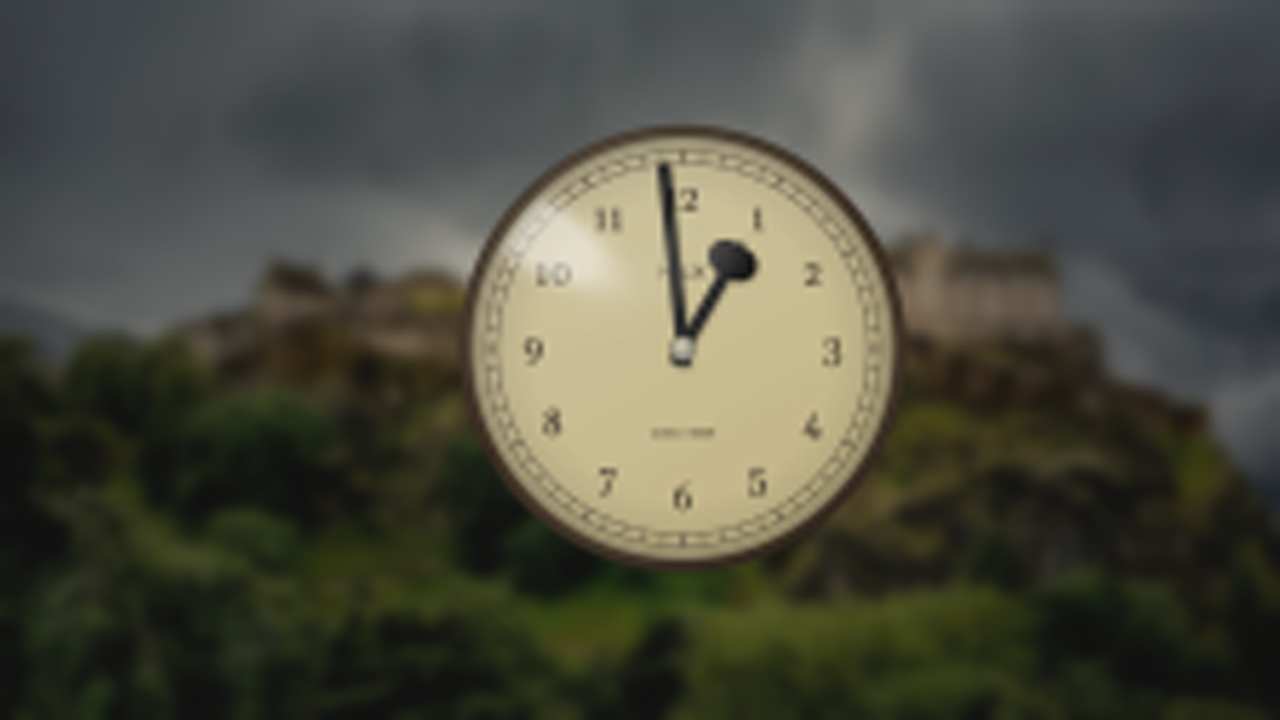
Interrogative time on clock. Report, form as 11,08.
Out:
12,59
